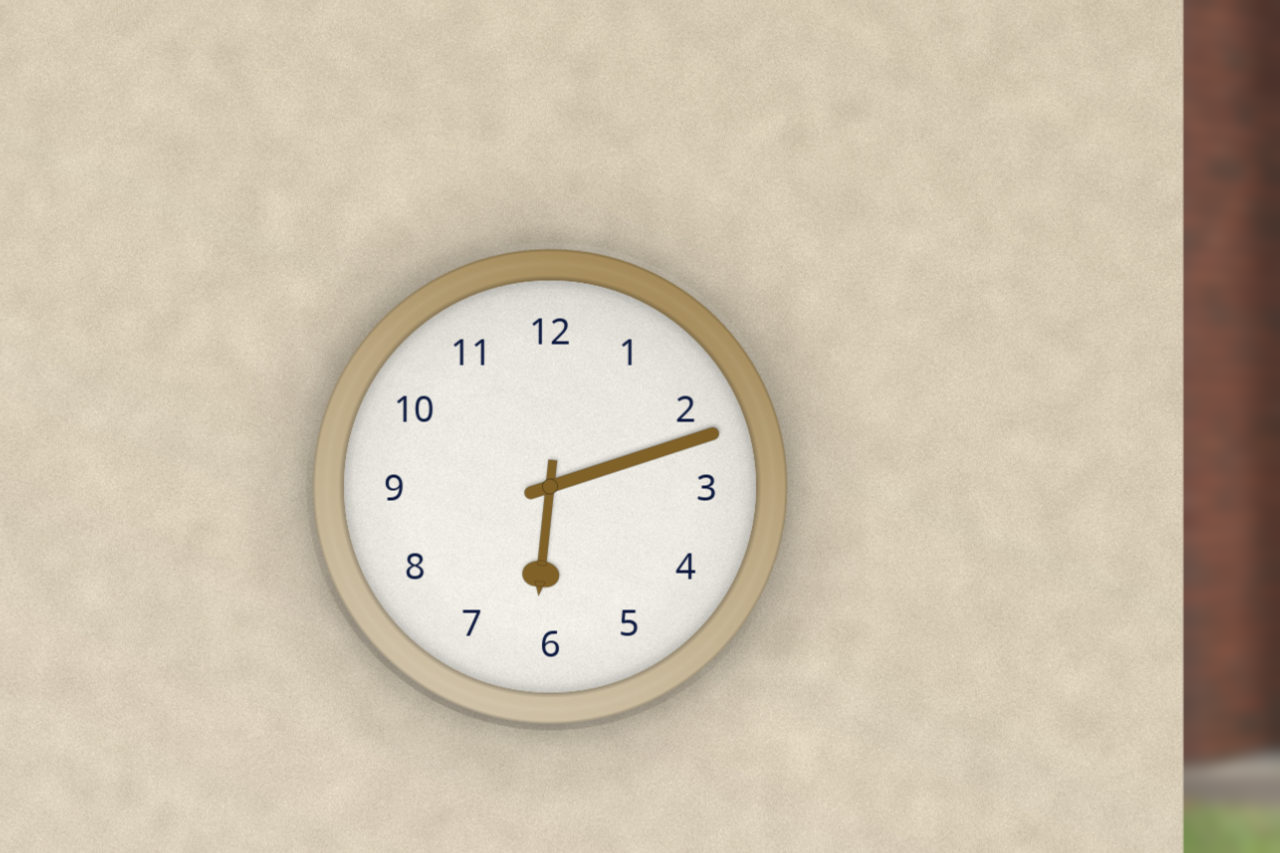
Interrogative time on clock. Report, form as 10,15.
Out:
6,12
